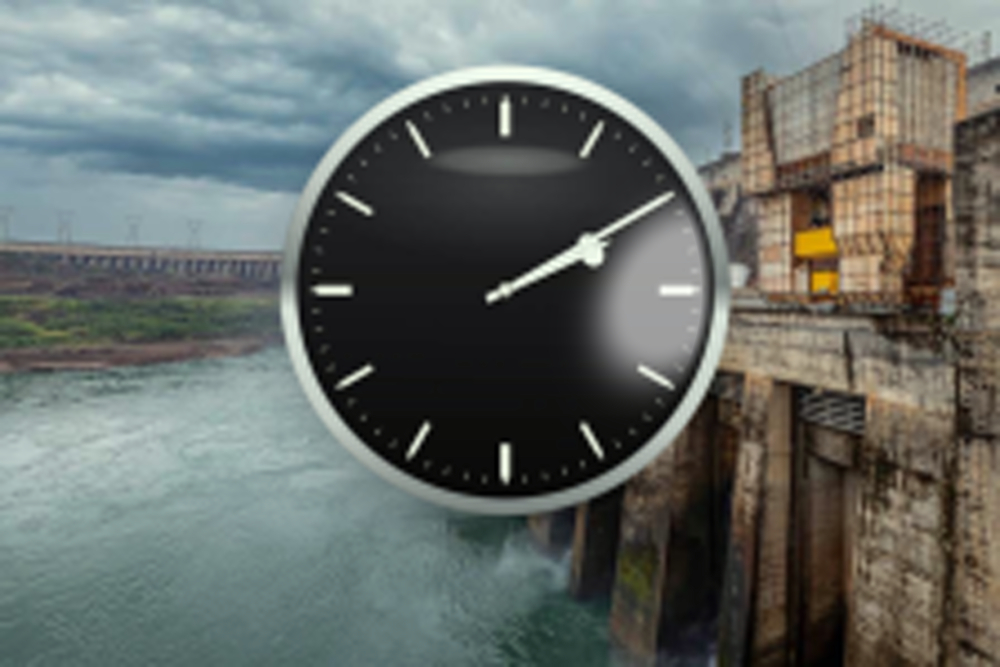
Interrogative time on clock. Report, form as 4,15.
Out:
2,10
